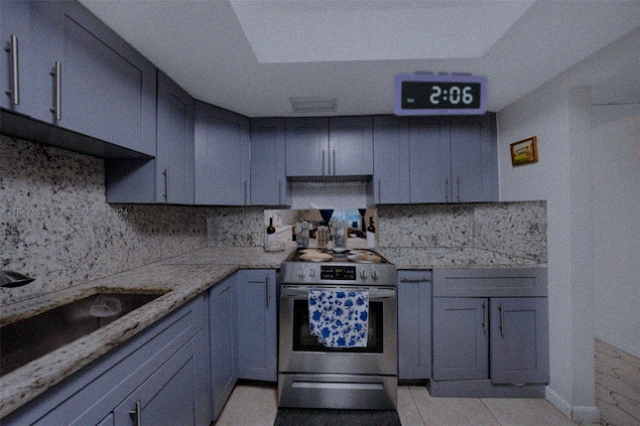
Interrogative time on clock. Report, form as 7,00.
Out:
2,06
